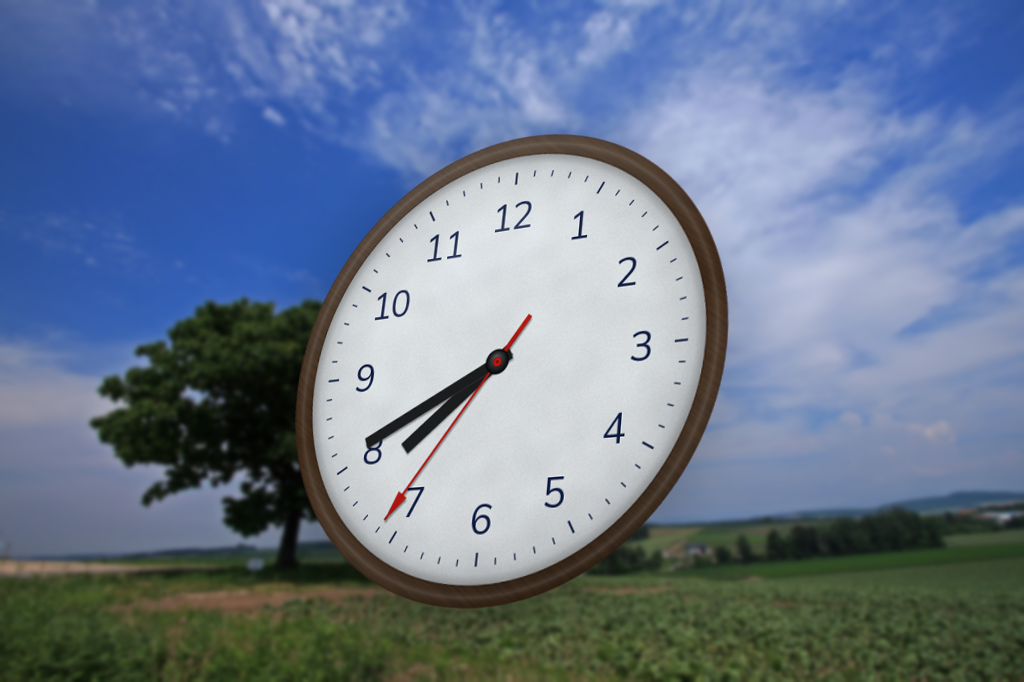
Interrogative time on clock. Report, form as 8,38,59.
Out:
7,40,36
